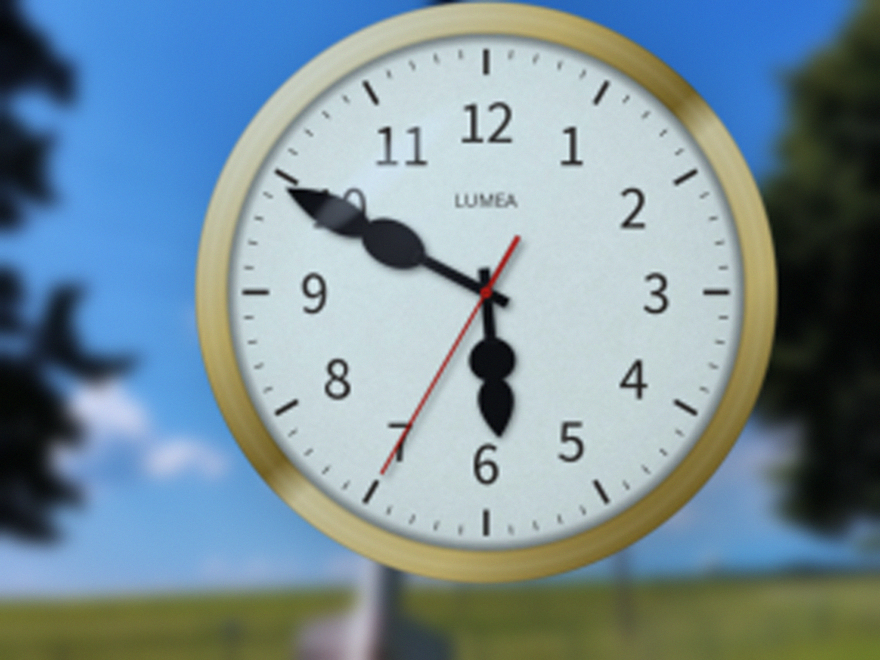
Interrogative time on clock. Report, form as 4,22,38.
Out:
5,49,35
